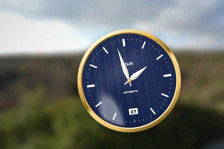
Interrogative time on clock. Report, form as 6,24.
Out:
1,58
